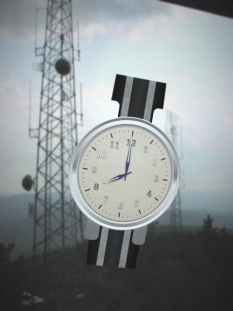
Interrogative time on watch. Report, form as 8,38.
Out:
8,00
